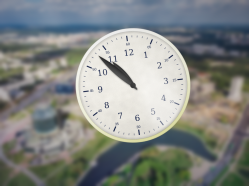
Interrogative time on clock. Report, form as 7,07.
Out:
10,53
